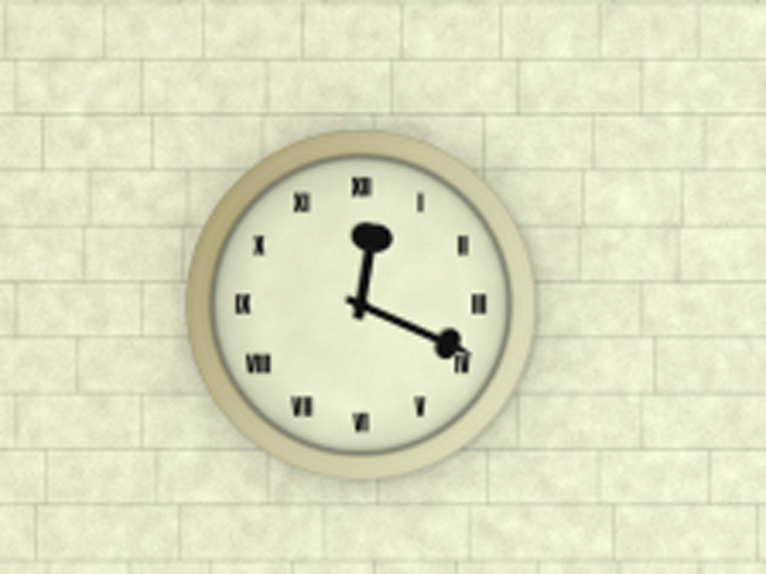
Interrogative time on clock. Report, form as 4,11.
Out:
12,19
